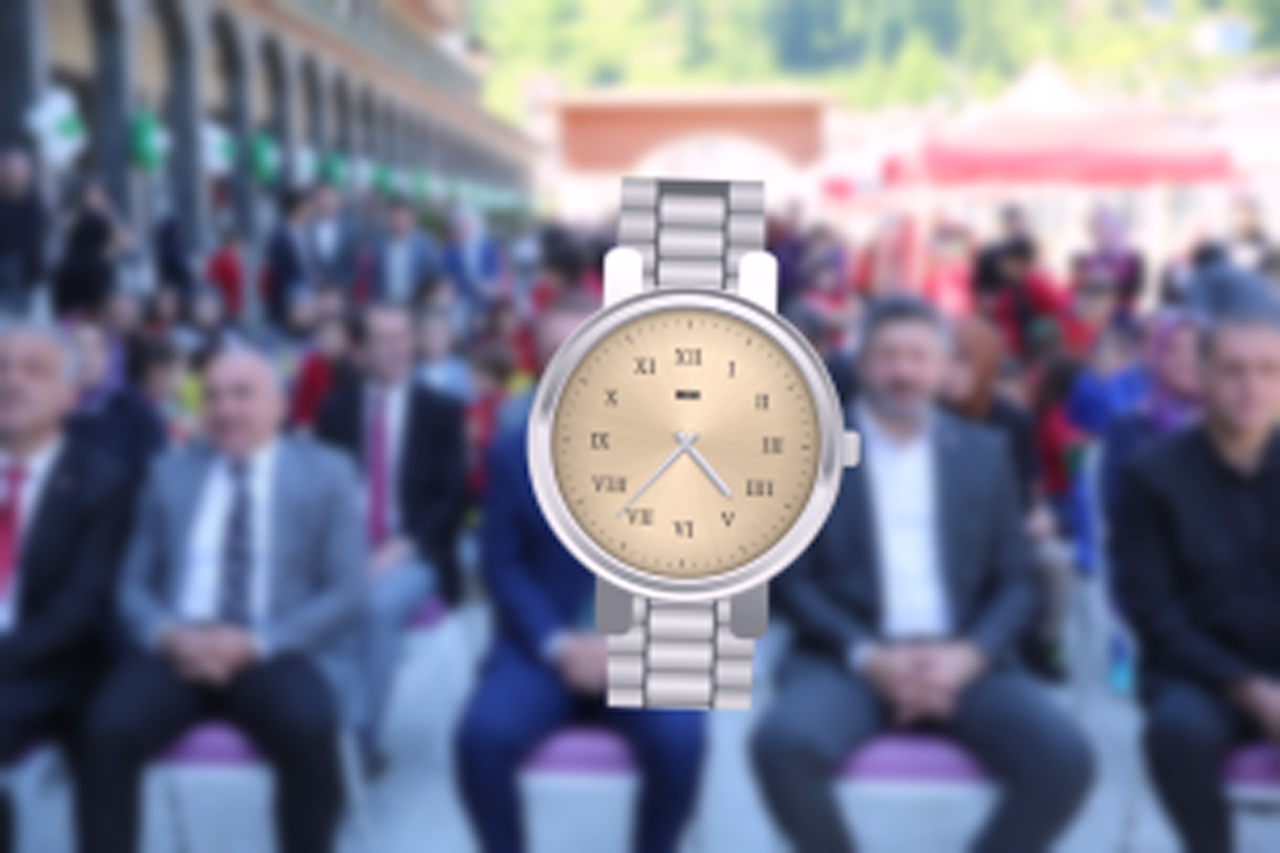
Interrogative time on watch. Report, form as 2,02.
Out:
4,37
